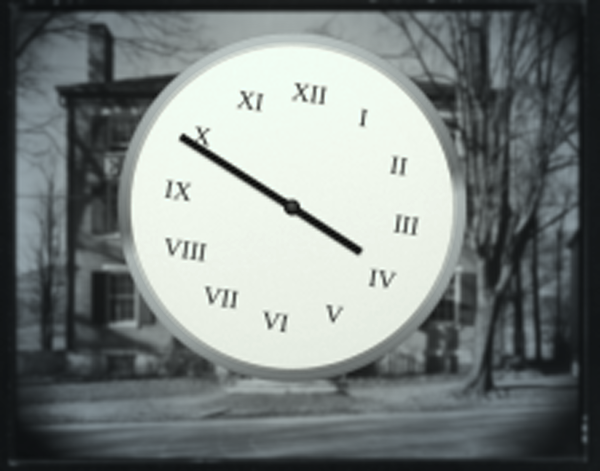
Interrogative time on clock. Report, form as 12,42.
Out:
3,49
